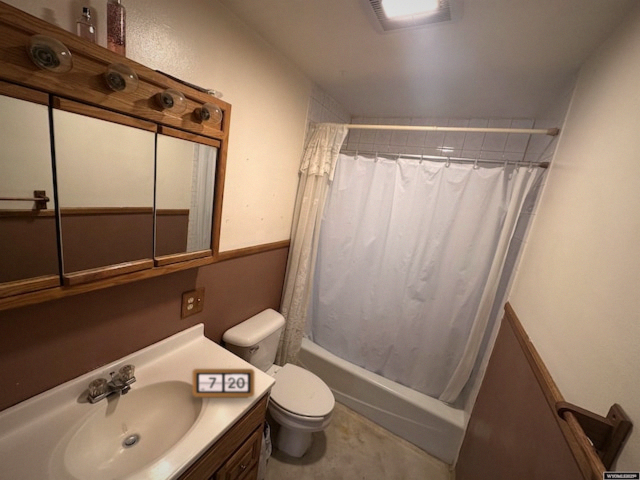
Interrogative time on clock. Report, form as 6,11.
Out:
7,20
